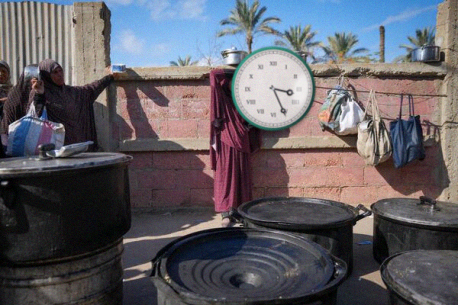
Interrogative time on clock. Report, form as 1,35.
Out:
3,26
